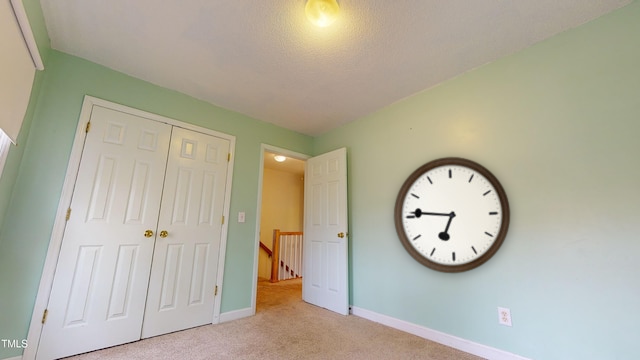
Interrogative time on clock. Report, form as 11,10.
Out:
6,46
